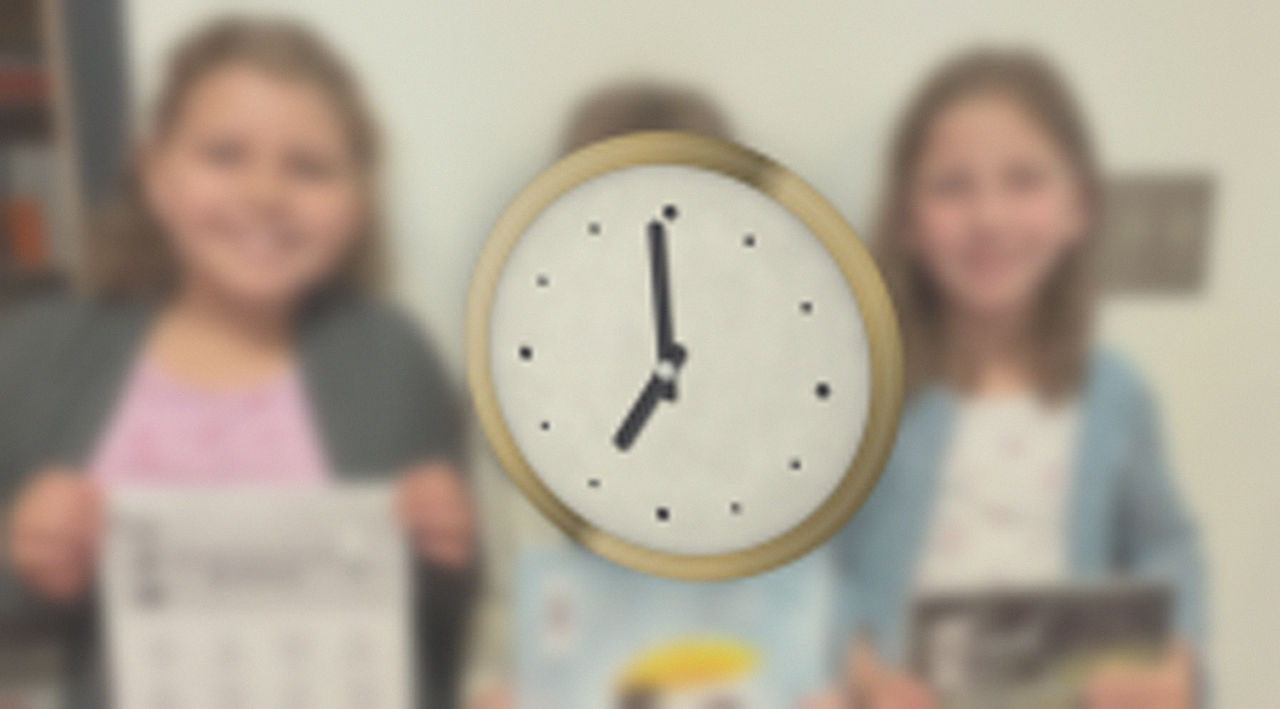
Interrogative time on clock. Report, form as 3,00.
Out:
6,59
